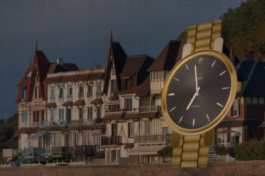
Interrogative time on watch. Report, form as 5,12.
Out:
6,58
